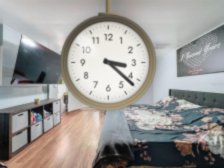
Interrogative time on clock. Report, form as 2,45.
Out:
3,22
